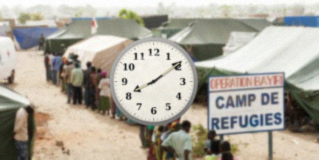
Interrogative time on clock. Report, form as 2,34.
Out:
8,09
